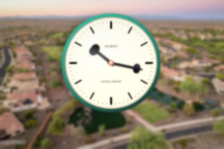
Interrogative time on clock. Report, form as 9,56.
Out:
10,17
